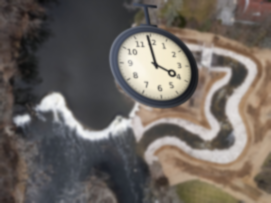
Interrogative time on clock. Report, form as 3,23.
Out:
3,59
